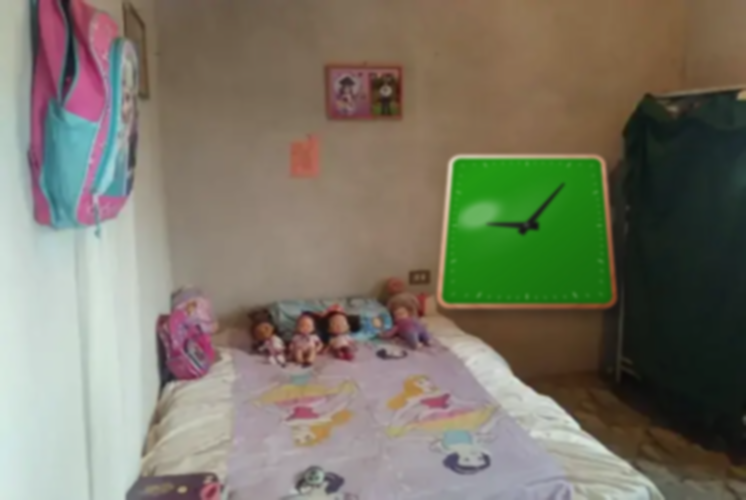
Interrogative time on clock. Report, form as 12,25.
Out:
9,06
